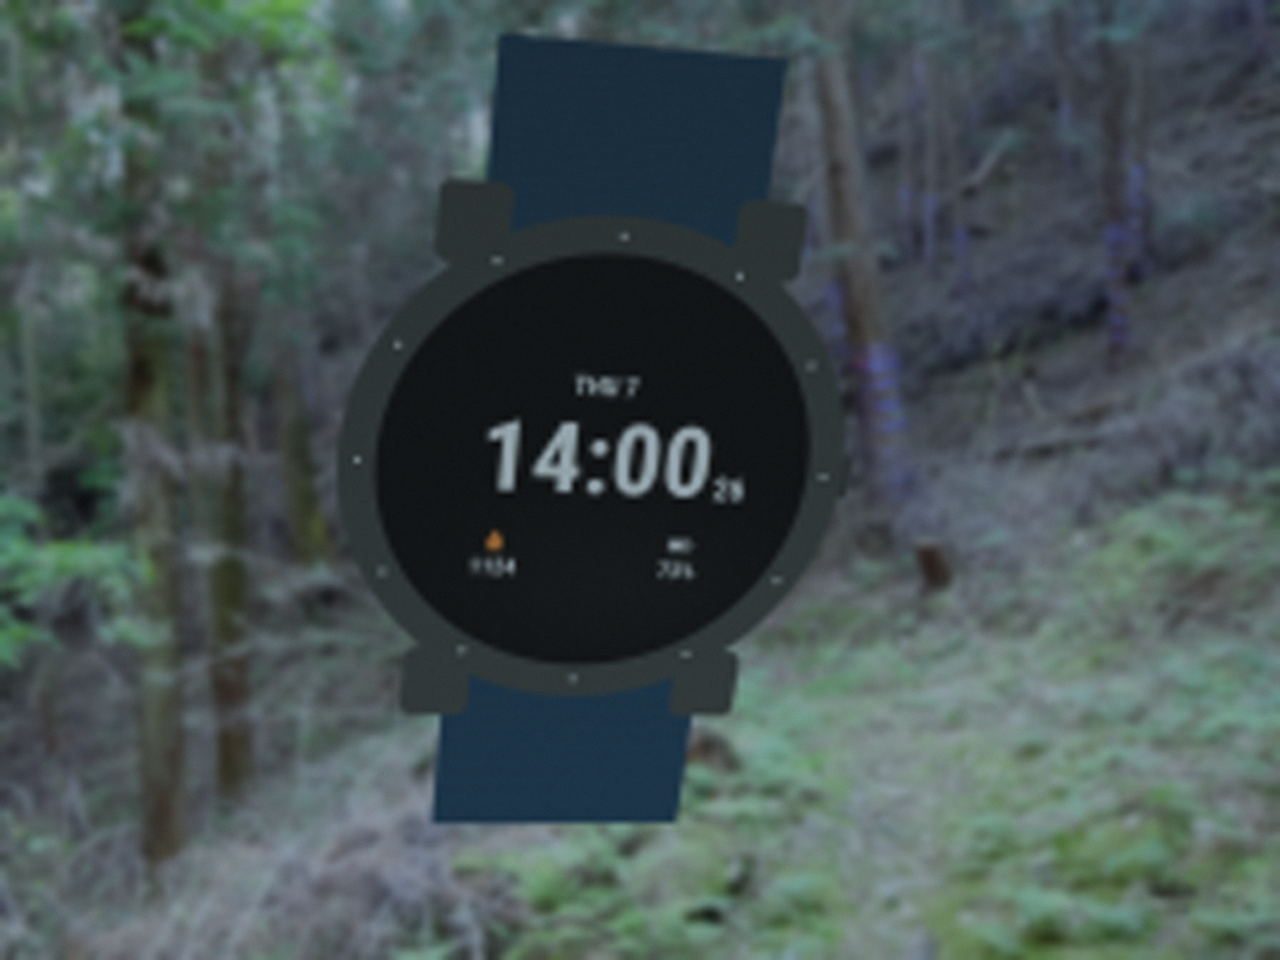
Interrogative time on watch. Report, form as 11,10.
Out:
14,00
